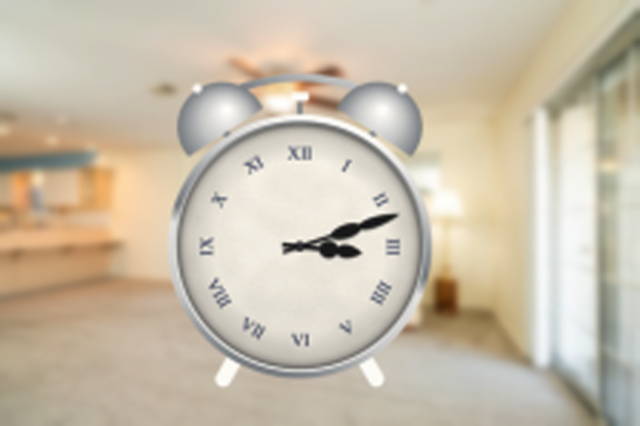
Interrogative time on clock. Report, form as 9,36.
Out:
3,12
